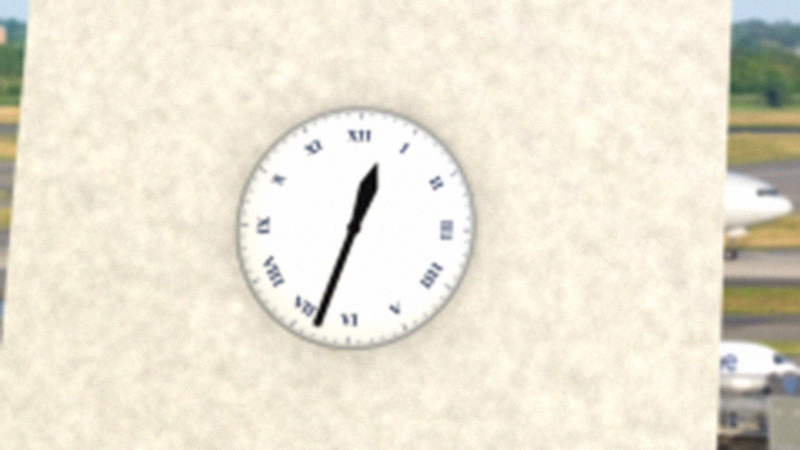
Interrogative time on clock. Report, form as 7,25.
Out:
12,33
